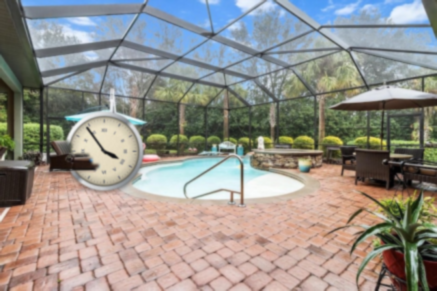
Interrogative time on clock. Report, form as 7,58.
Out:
3,54
